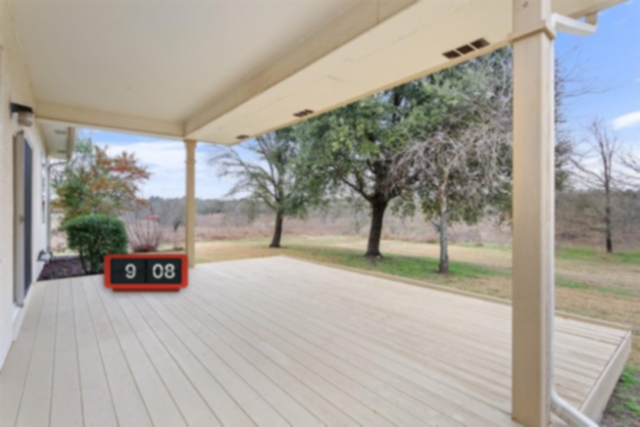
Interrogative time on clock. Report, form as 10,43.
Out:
9,08
